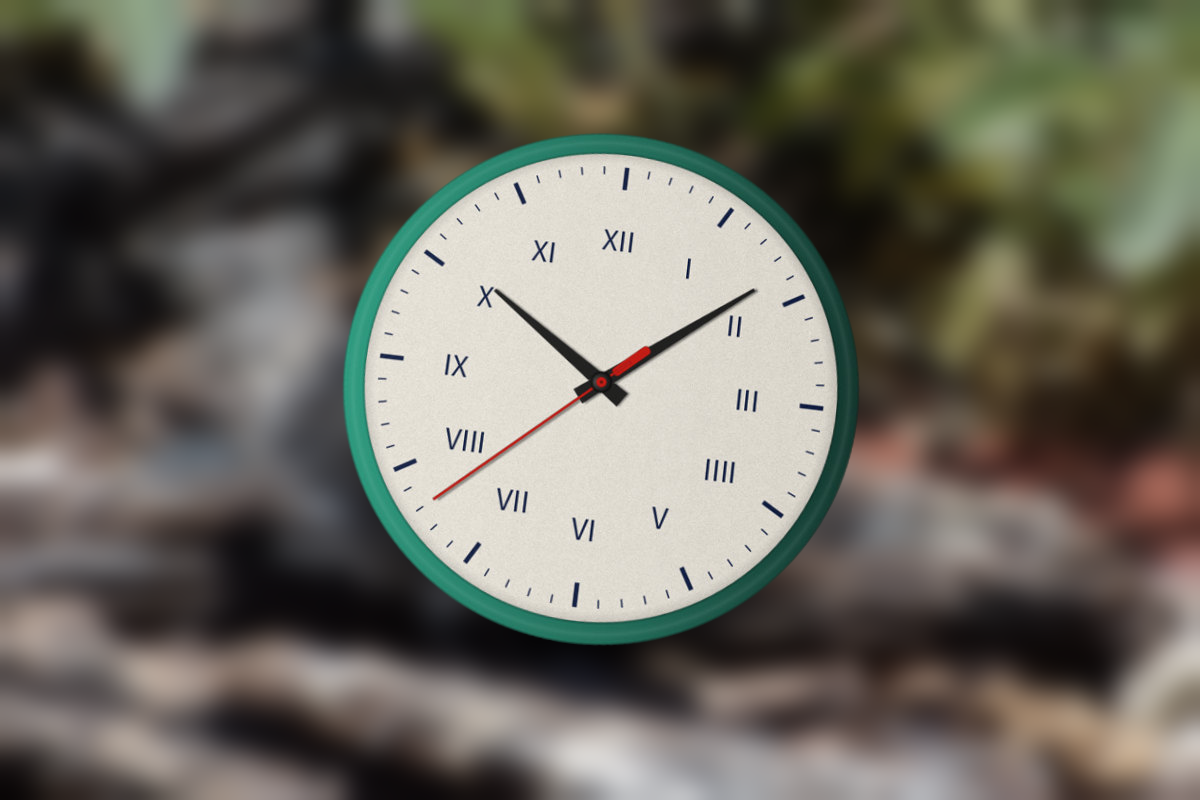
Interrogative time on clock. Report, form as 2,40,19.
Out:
10,08,38
